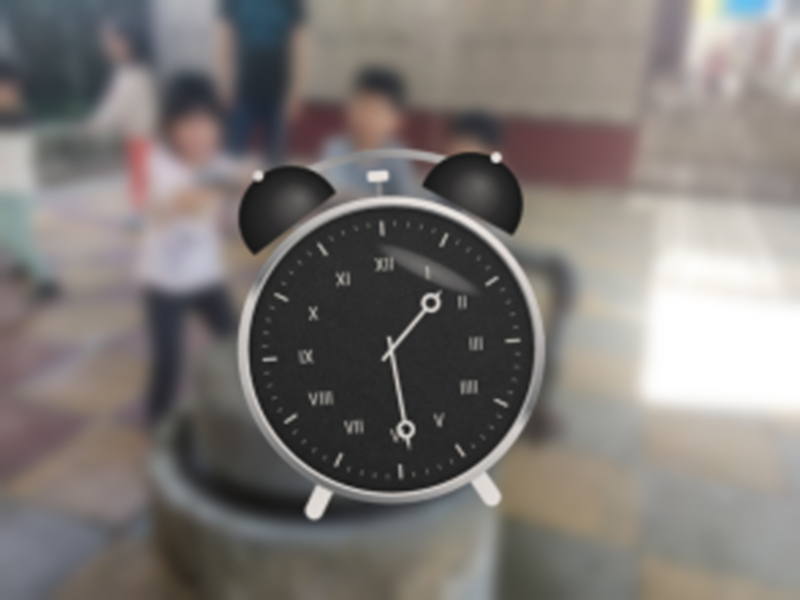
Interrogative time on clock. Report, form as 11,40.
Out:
1,29
